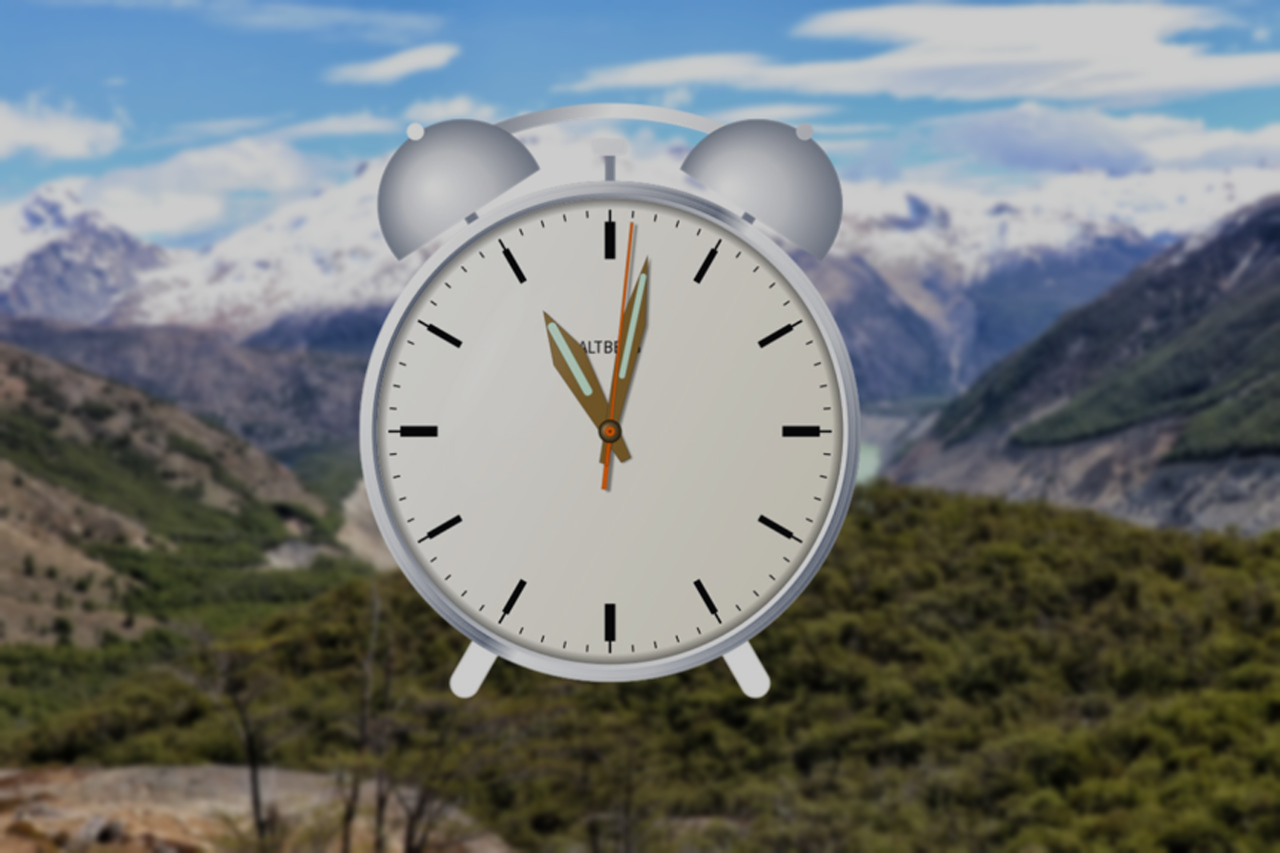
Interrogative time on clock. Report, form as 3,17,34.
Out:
11,02,01
